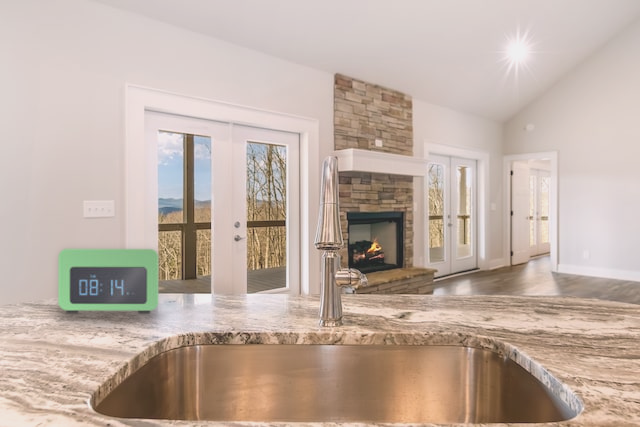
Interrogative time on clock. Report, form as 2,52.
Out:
8,14
